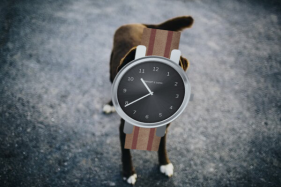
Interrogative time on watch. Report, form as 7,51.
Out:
10,39
